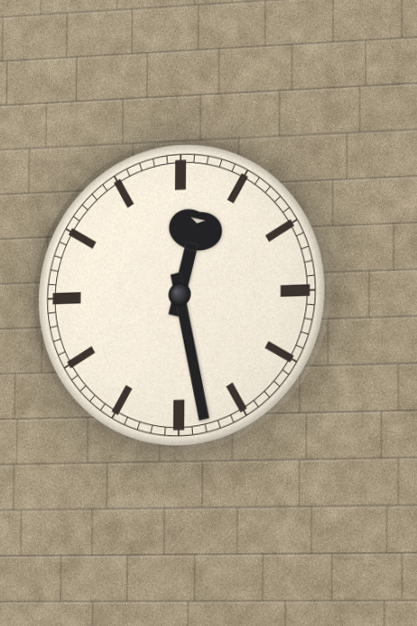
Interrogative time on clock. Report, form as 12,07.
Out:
12,28
